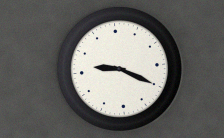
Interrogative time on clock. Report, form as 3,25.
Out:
9,20
